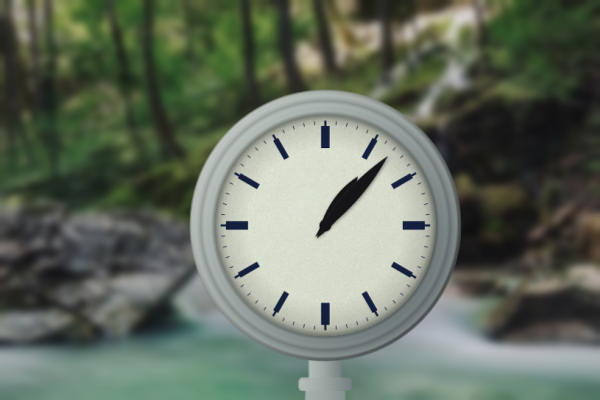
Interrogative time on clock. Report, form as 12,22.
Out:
1,07
